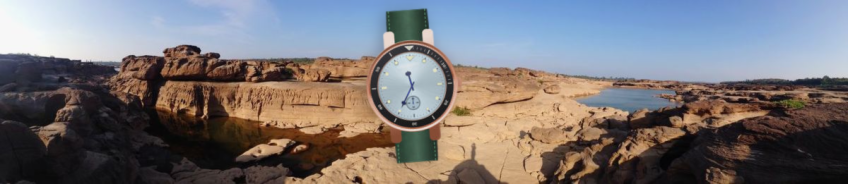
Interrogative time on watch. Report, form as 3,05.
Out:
11,35
